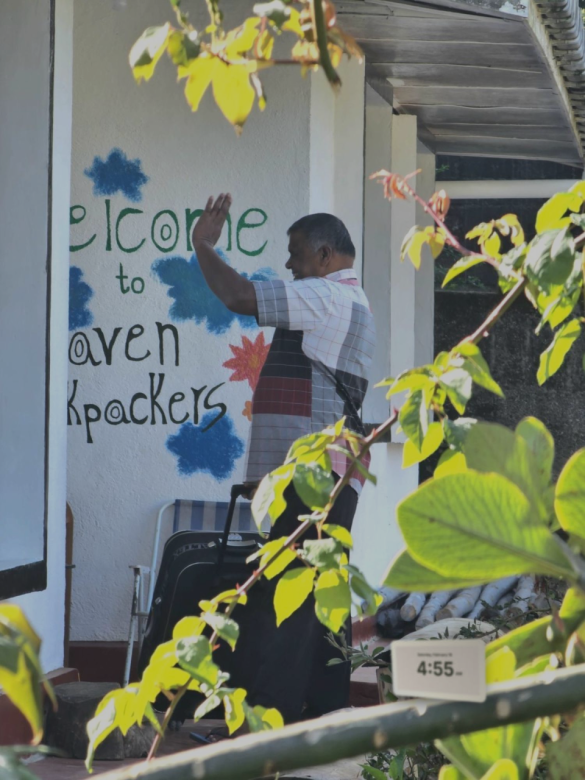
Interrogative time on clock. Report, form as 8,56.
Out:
4,55
